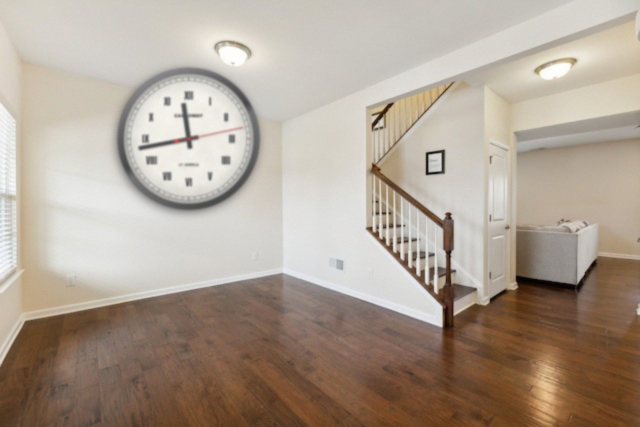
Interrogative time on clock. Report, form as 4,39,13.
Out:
11,43,13
